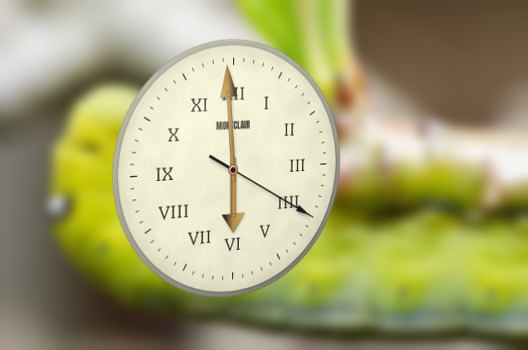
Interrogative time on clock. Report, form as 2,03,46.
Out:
5,59,20
